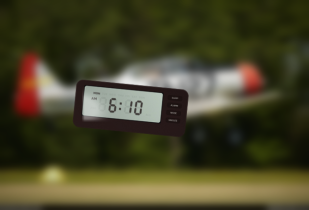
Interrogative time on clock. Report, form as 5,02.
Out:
6,10
